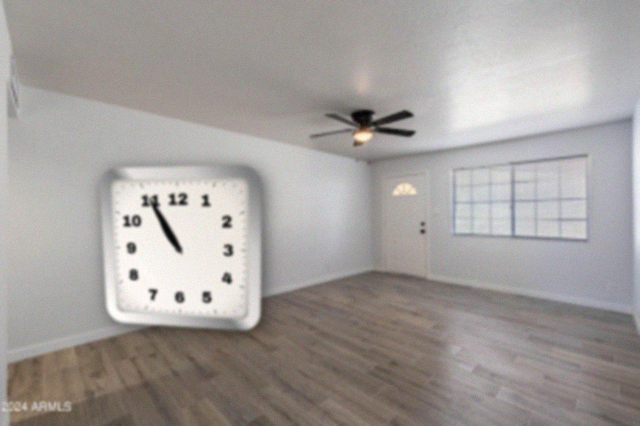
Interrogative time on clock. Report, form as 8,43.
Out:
10,55
